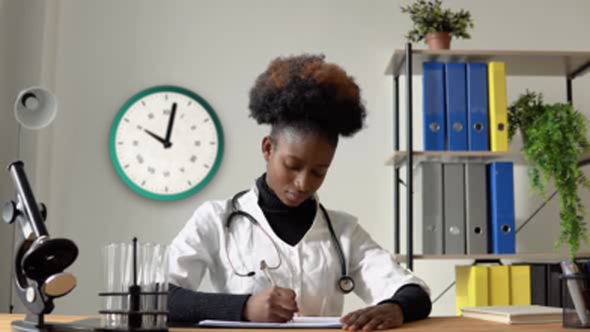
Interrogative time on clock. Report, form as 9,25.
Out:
10,02
